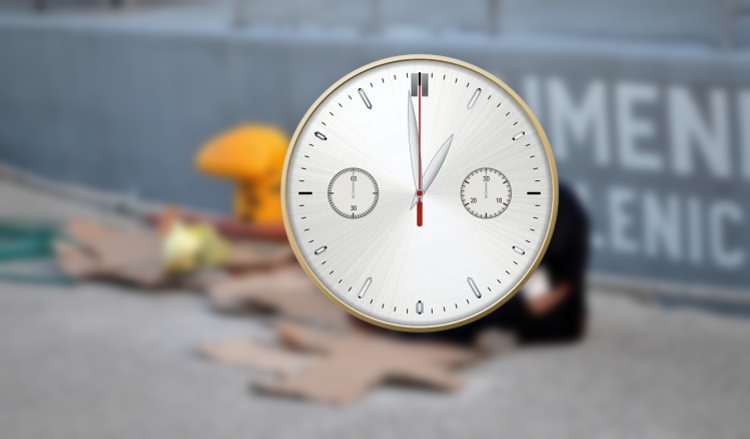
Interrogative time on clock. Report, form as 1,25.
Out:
12,59
